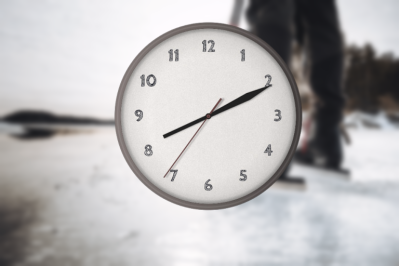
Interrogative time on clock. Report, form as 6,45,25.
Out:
8,10,36
